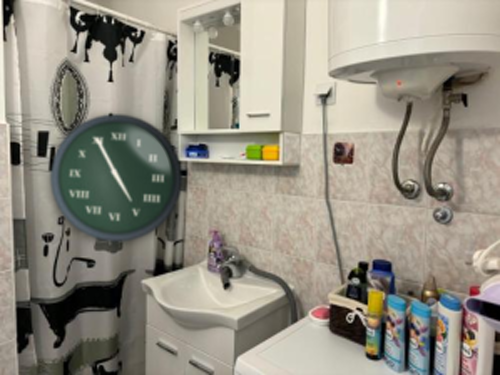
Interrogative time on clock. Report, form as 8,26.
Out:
4,55
